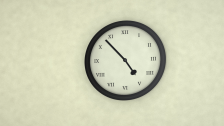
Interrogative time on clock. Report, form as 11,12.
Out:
4,53
